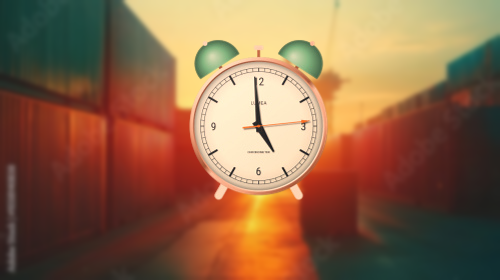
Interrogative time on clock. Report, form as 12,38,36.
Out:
4,59,14
